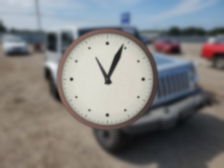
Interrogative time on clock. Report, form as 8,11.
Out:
11,04
